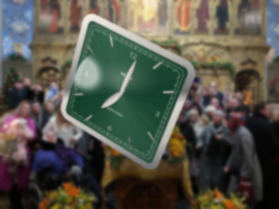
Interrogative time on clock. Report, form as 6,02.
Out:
7,01
